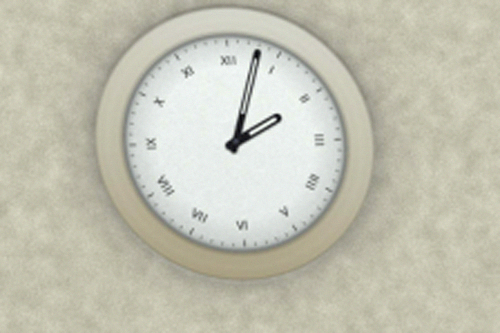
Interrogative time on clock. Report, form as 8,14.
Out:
2,03
